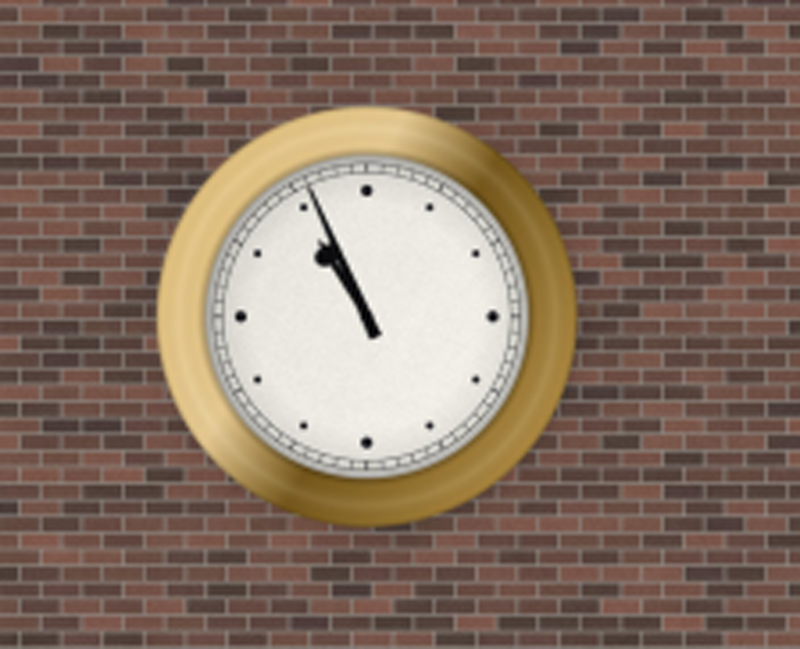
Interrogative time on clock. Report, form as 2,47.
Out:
10,56
